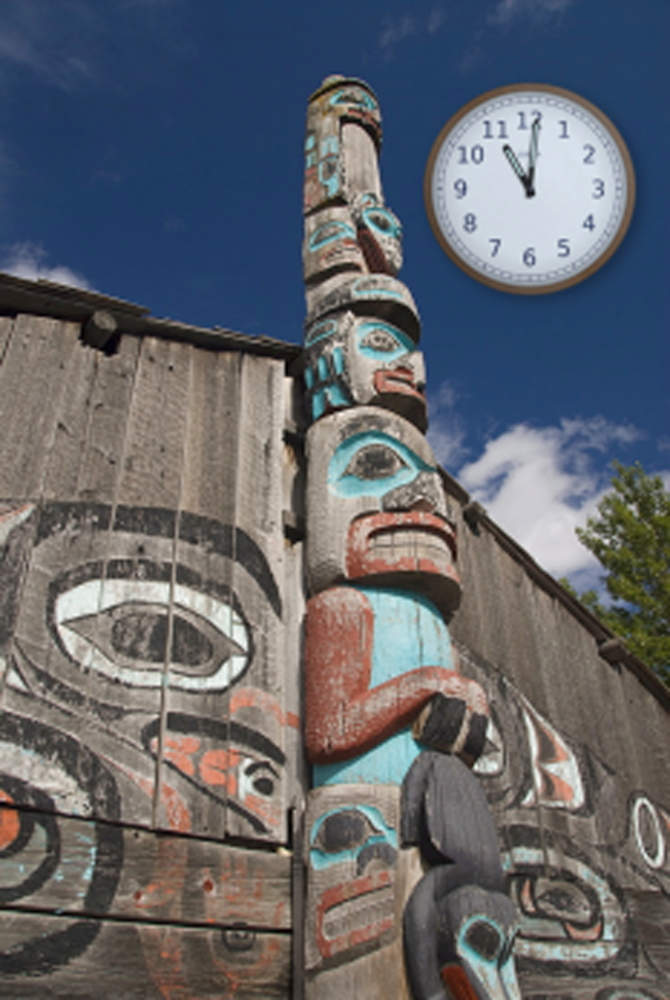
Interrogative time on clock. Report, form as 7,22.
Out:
11,01
